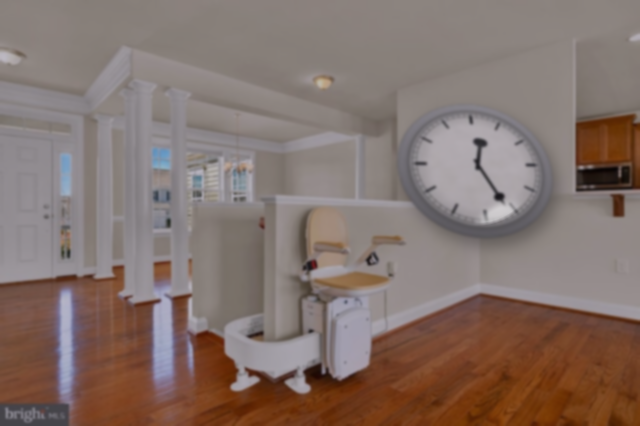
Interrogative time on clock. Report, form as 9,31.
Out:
12,26
